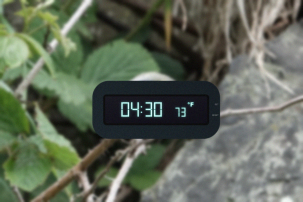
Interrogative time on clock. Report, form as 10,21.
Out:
4,30
